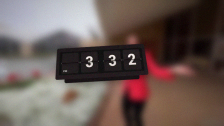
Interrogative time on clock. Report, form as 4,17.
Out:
3,32
